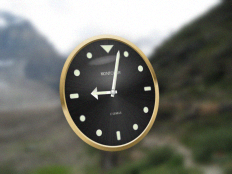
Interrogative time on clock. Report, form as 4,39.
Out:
9,03
